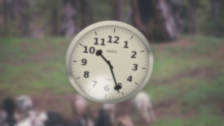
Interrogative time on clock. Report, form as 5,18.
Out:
10,26
